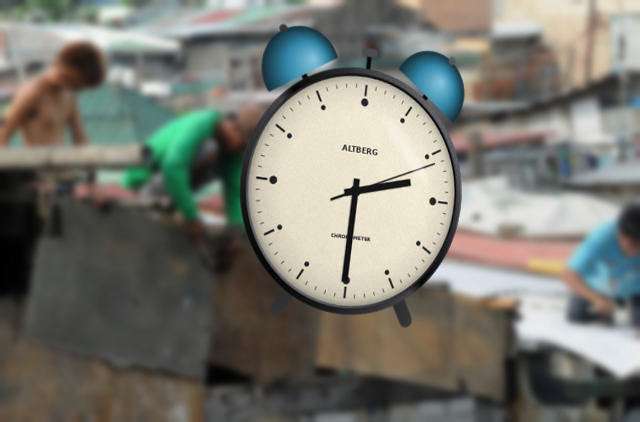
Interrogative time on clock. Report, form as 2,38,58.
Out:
2,30,11
